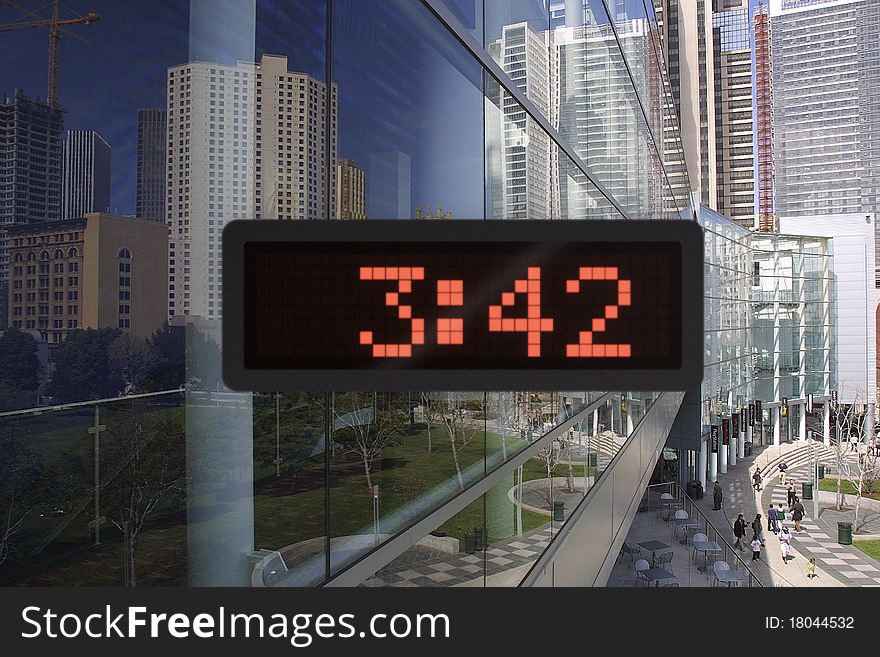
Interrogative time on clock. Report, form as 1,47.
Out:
3,42
